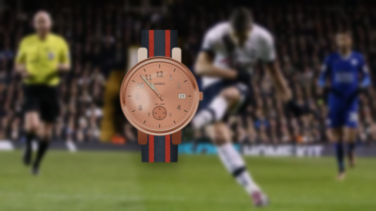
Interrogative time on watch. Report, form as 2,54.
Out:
10,53
